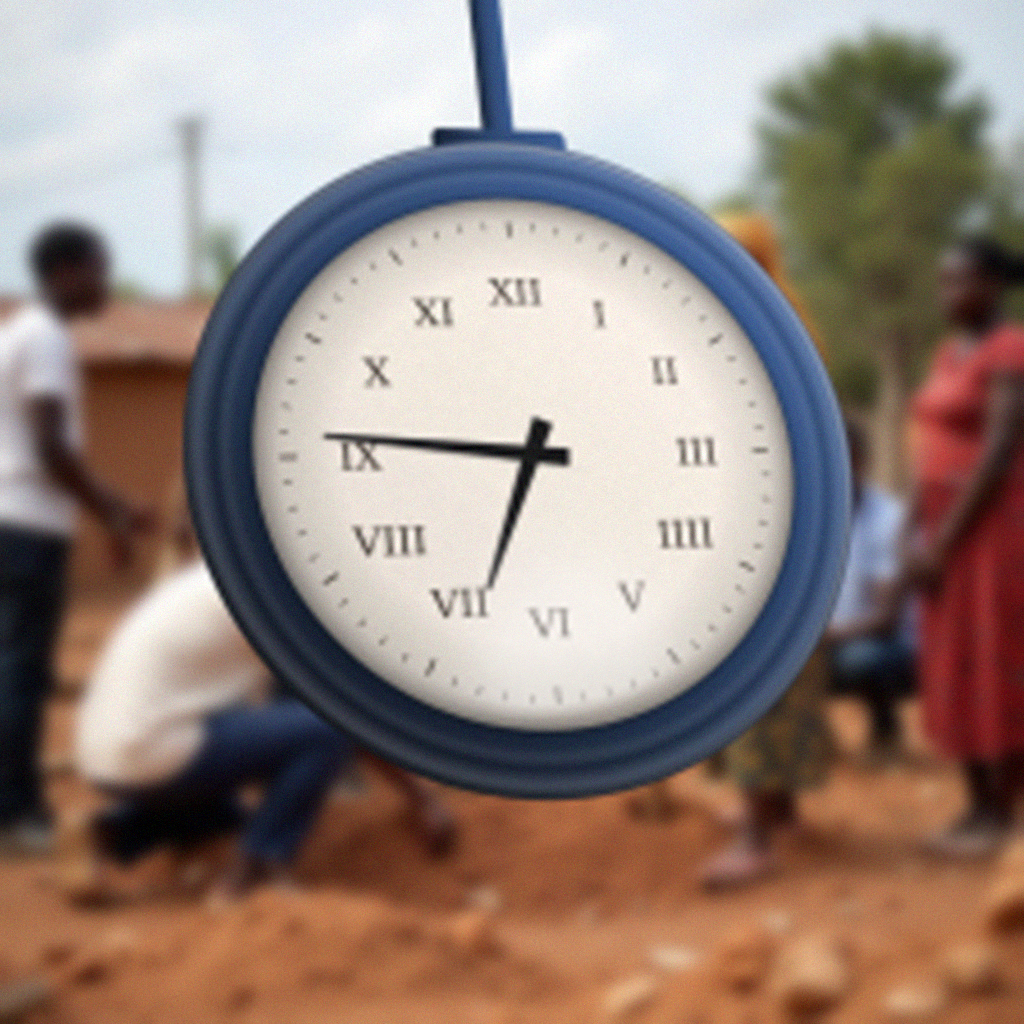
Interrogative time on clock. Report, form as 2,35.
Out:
6,46
